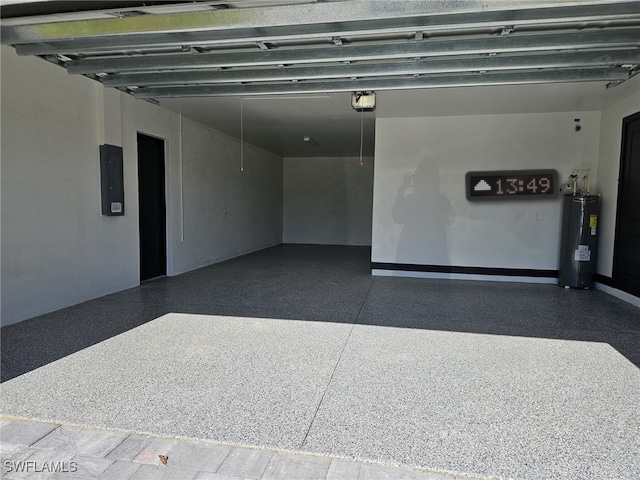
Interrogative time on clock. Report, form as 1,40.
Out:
13,49
